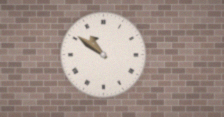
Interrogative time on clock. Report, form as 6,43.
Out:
10,51
